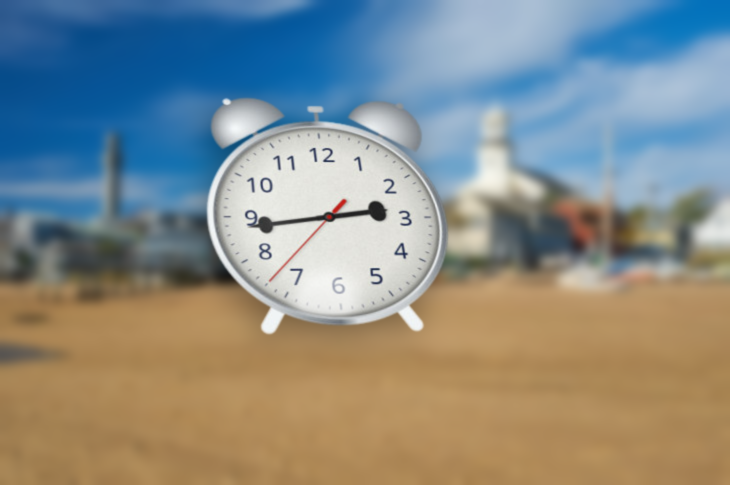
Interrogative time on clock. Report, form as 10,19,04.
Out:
2,43,37
